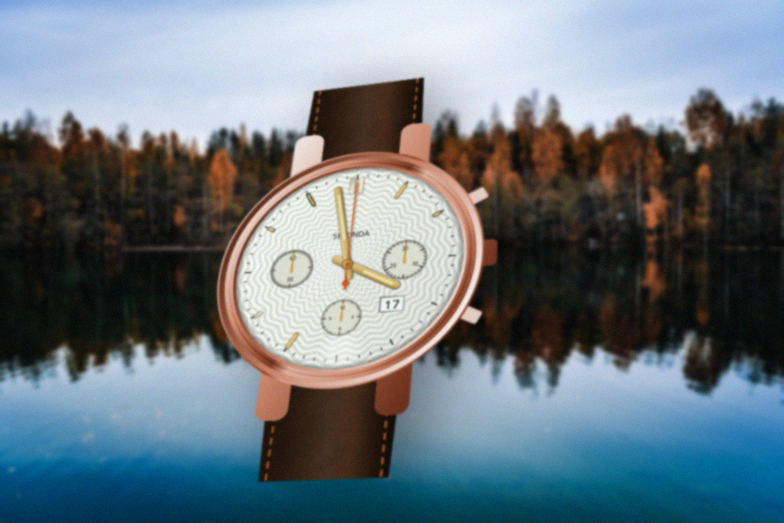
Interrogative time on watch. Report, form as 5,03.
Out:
3,58
